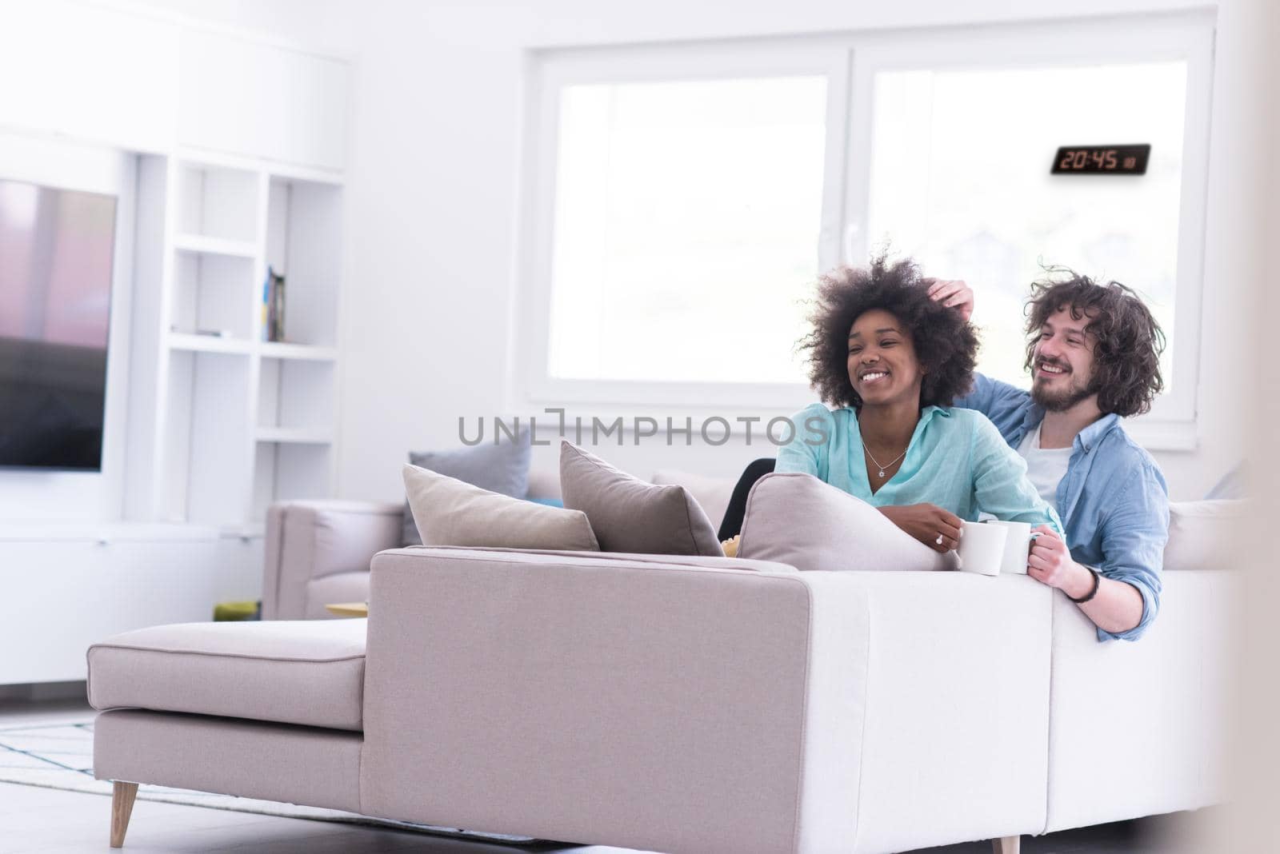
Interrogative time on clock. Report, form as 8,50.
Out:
20,45
